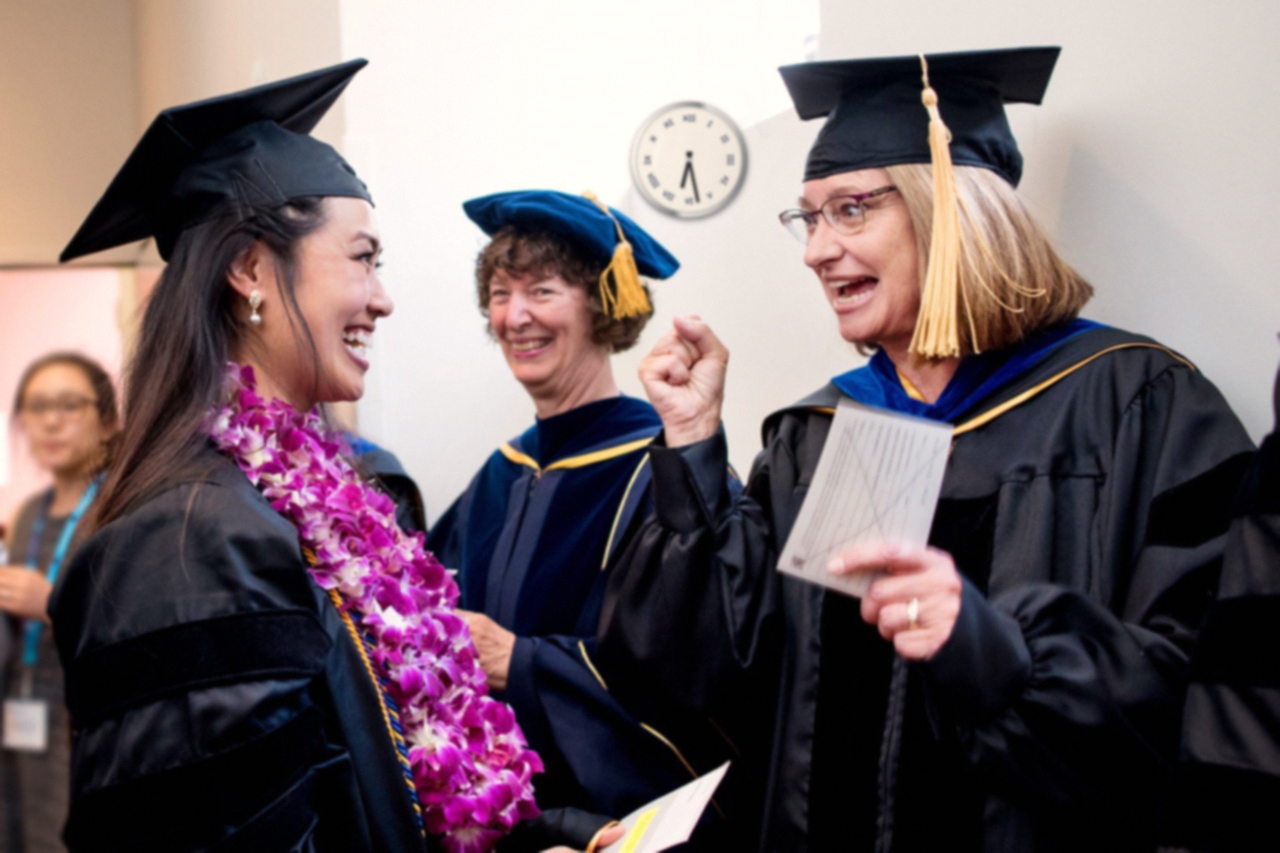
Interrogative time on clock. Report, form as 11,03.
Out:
6,28
